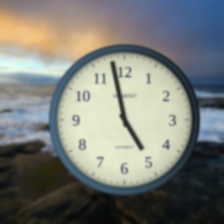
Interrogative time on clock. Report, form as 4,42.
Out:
4,58
